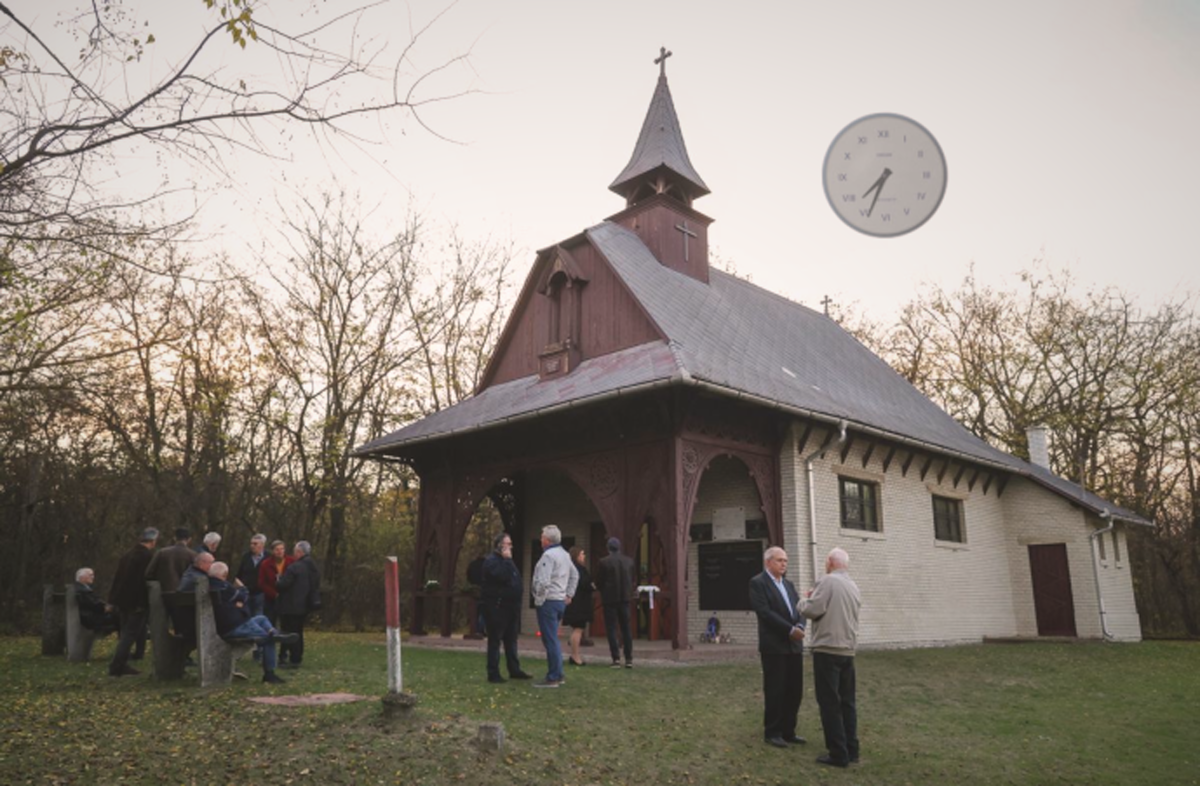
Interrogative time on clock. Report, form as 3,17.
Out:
7,34
